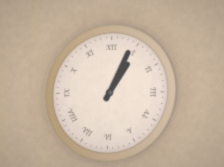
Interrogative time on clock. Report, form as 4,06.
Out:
1,04
